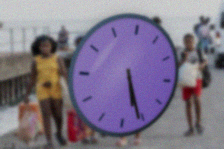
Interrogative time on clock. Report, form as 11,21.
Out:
5,26
